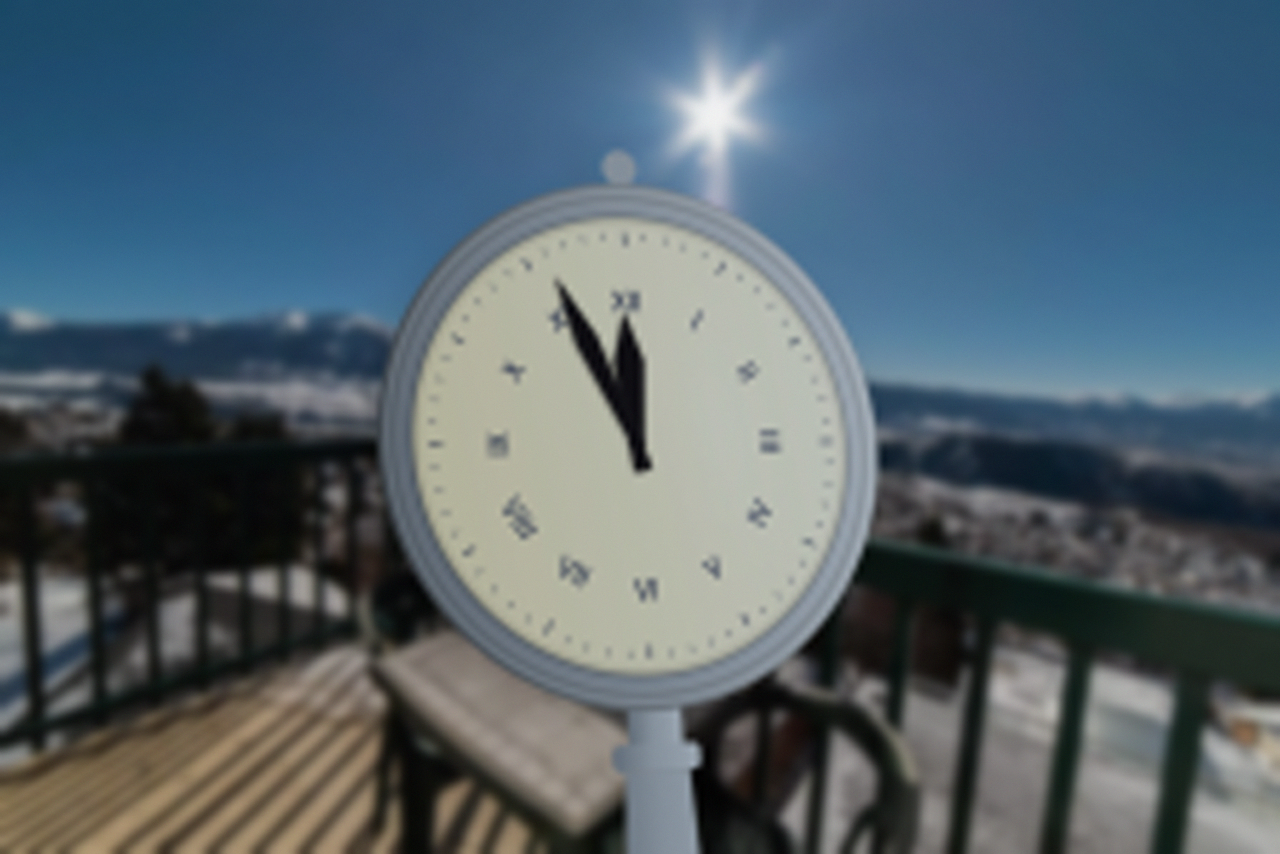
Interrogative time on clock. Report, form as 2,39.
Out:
11,56
